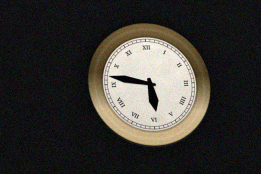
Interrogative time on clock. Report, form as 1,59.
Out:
5,47
